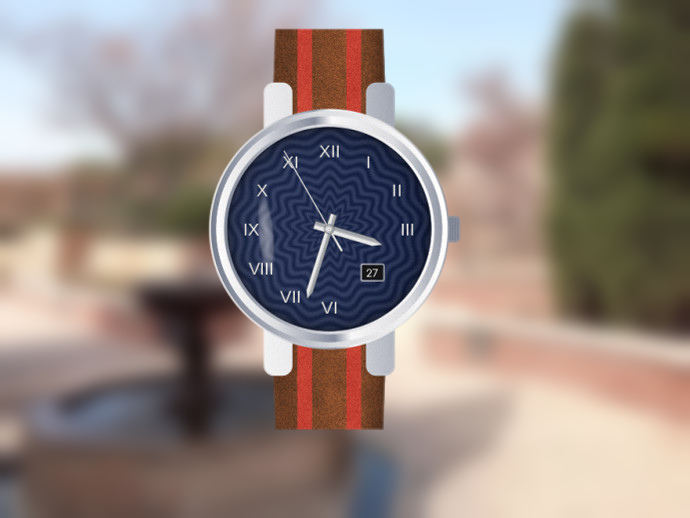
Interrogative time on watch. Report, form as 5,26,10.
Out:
3,32,55
